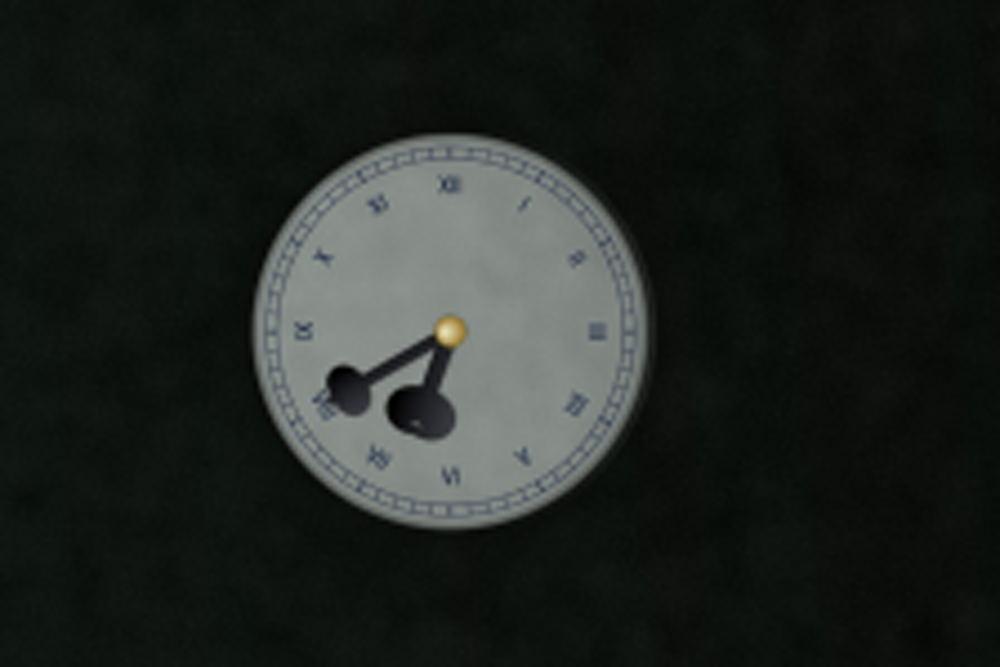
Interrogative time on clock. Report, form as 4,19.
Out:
6,40
